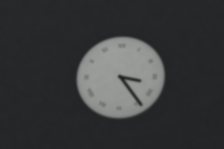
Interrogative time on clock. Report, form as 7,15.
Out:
3,24
